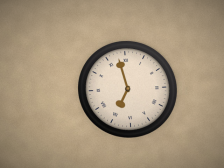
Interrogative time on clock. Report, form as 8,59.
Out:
6,58
